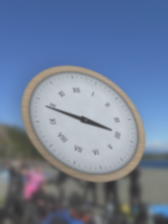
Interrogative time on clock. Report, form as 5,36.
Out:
3,49
